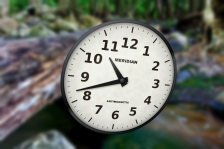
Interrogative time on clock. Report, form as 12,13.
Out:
10,42
